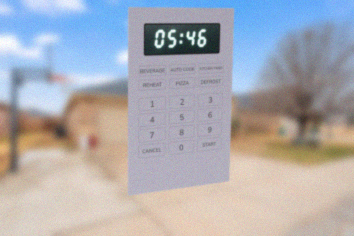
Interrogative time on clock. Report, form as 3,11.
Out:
5,46
